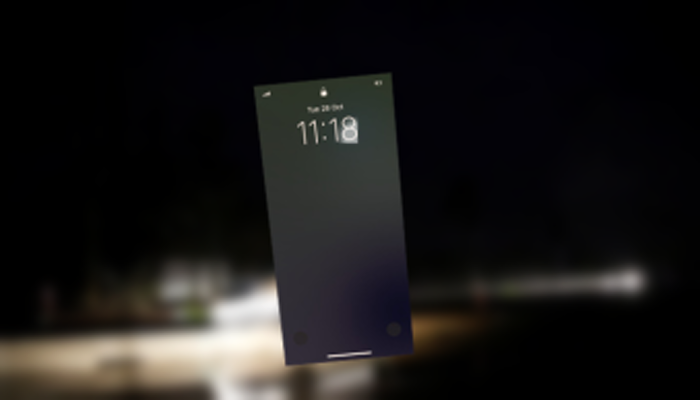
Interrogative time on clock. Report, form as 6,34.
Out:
11,18
